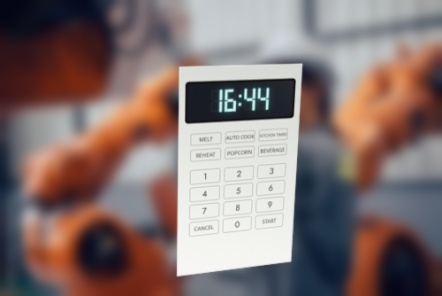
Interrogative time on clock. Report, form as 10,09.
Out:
16,44
